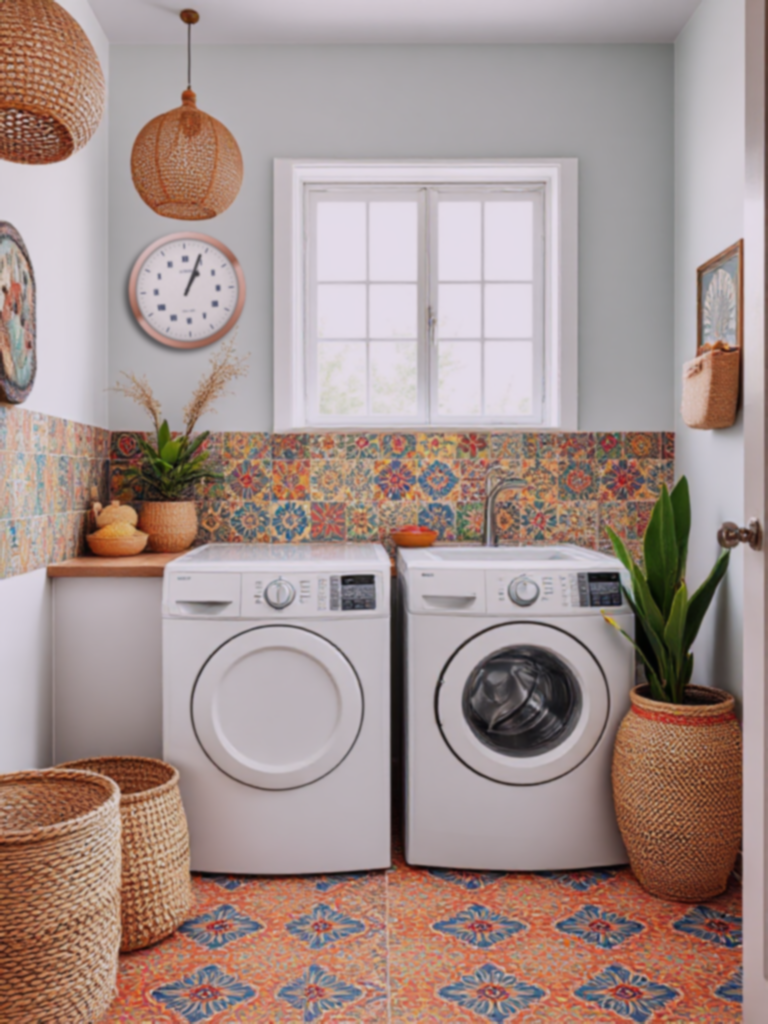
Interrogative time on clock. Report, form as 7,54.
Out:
1,04
